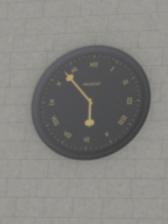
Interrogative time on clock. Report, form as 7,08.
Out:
5,53
